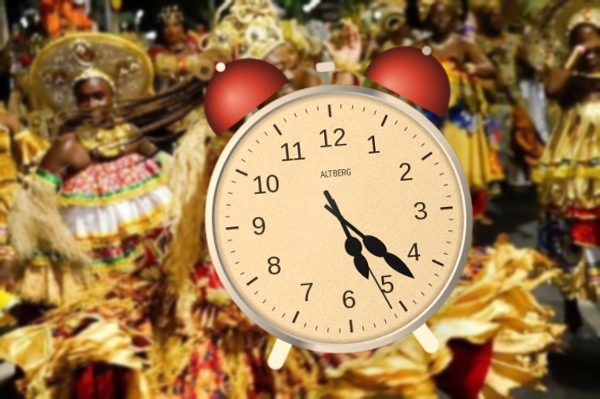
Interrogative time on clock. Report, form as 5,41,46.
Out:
5,22,26
